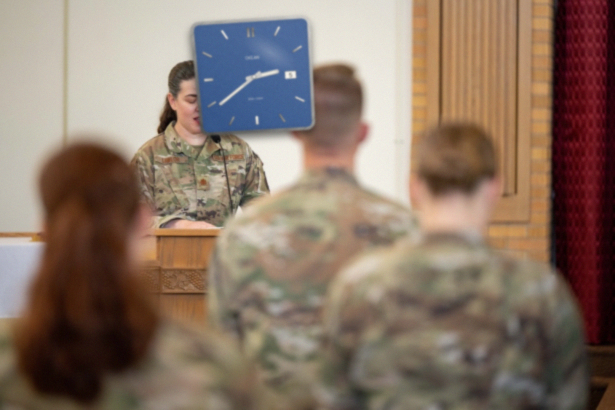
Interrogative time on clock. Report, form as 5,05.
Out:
2,39
